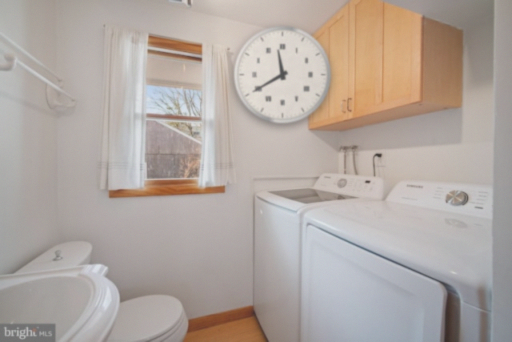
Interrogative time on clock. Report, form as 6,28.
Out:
11,40
